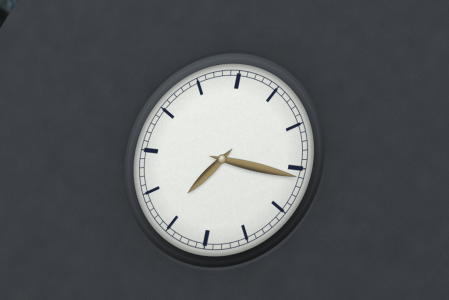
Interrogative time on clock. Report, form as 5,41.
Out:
7,16
